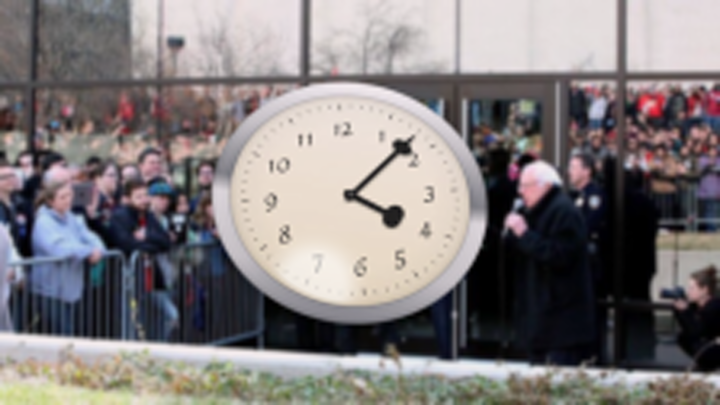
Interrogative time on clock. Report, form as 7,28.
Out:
4,08
